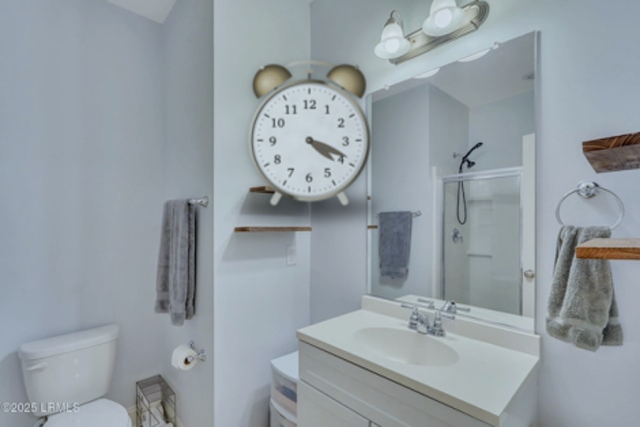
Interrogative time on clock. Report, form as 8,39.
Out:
4,19
